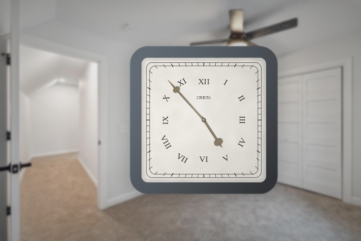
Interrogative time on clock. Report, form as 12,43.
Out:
4,53
